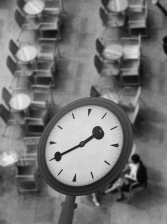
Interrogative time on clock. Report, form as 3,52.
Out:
1,40
